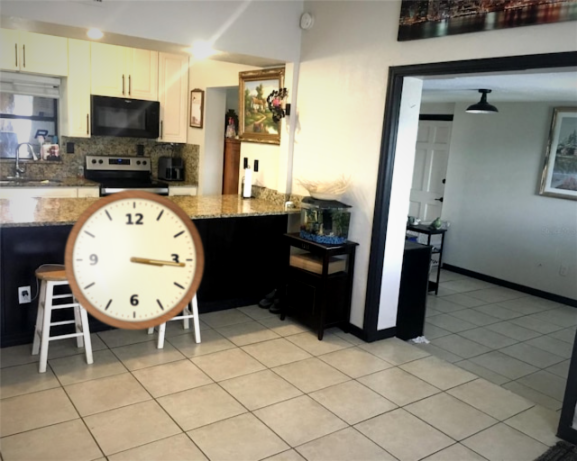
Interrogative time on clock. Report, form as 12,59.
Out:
3,16
